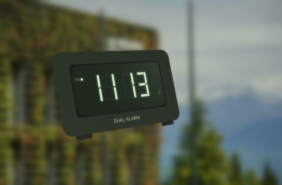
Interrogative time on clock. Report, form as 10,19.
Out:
11,13
